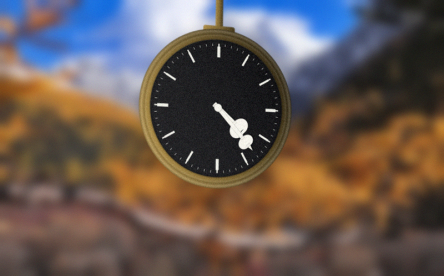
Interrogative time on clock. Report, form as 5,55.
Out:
4,23
